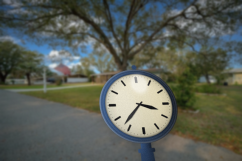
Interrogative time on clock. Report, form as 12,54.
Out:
3,37
